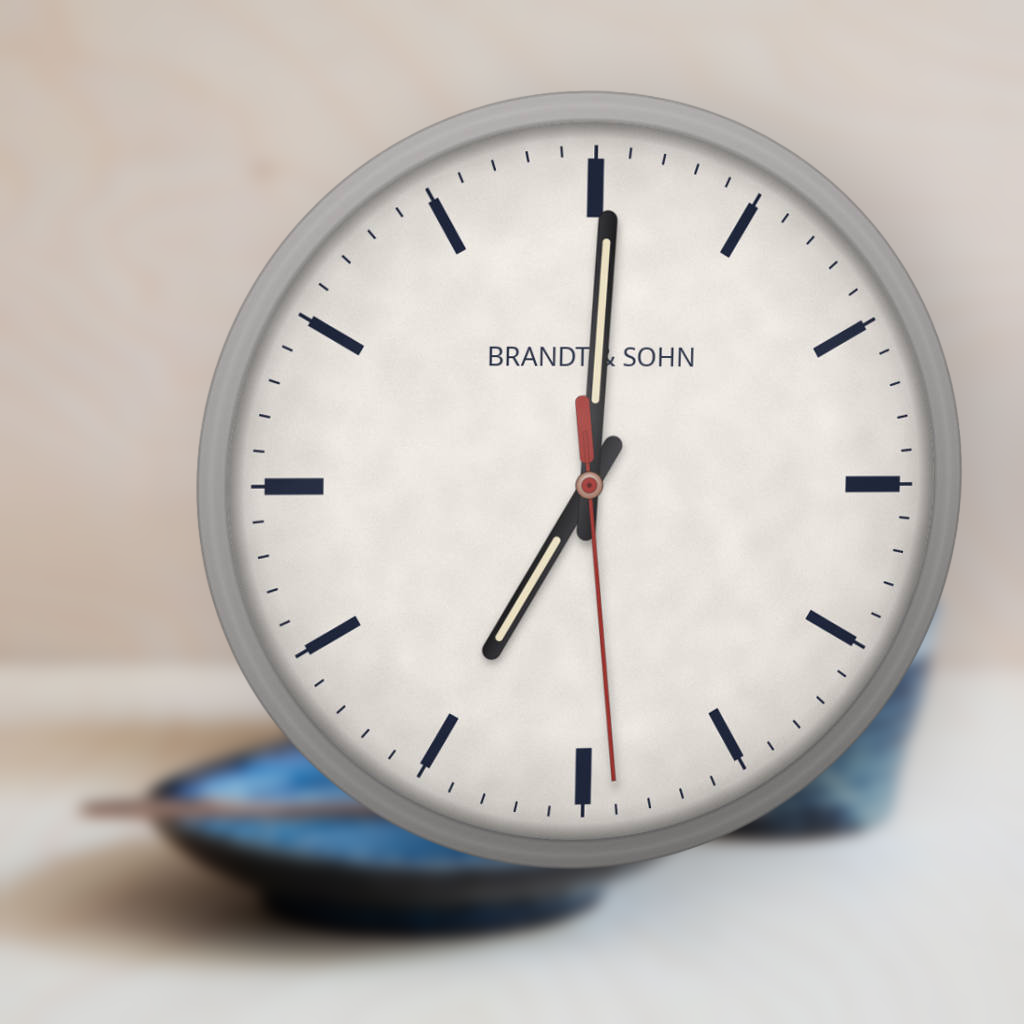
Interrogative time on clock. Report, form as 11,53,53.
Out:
7,00,29
